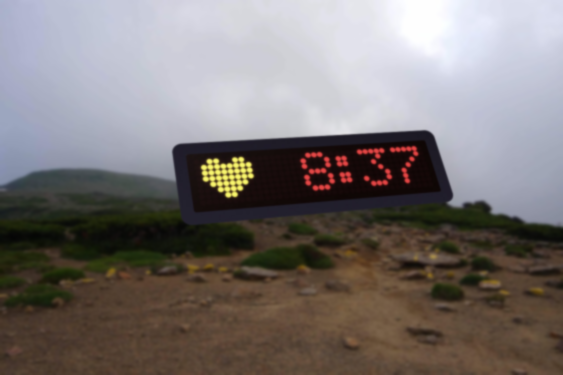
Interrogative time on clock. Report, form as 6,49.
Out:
8,37
